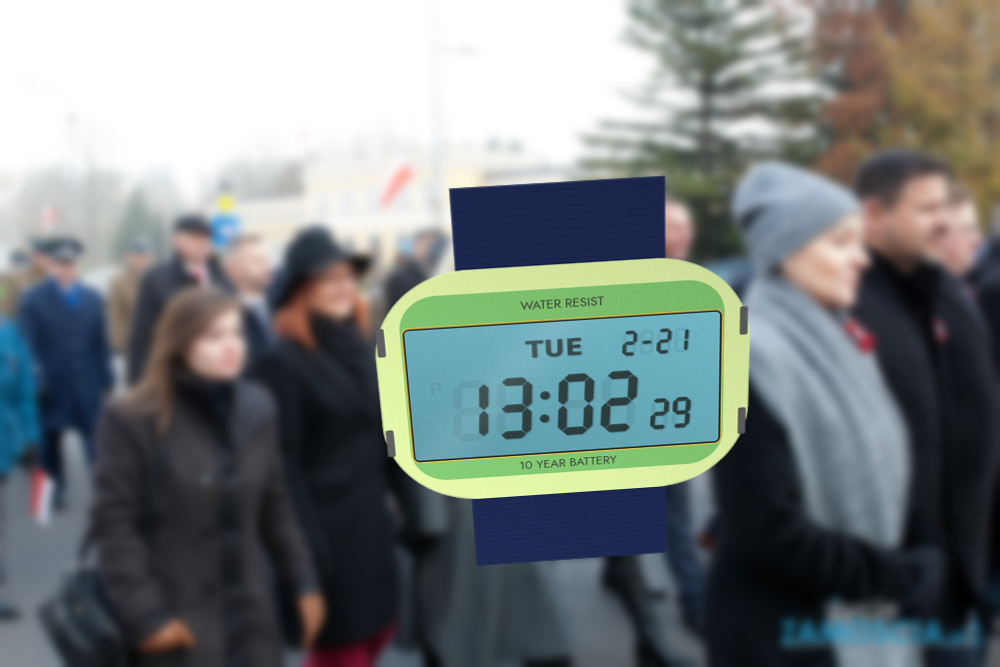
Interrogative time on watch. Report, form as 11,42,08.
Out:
13,02,29
